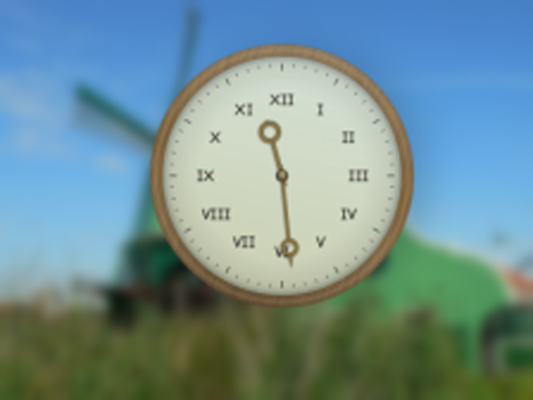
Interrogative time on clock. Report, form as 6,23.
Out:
11,29
